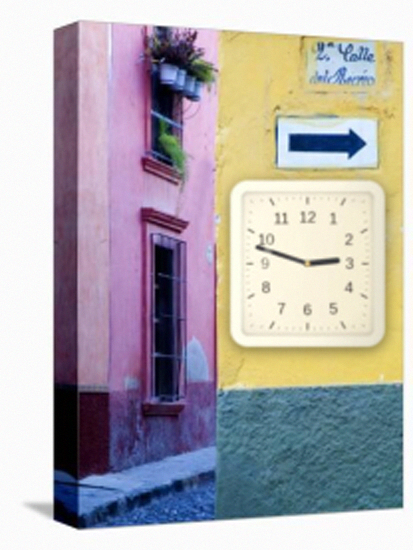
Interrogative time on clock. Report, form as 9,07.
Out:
2,48
